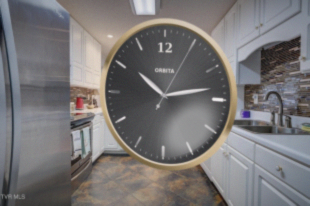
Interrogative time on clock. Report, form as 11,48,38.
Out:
10,13,05
